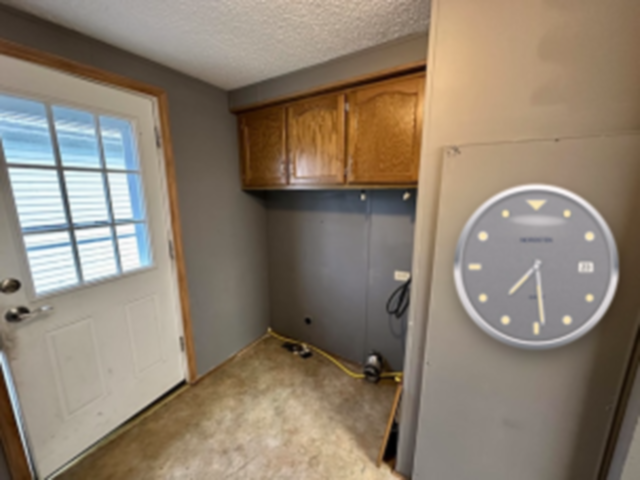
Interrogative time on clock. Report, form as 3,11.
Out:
7,29
